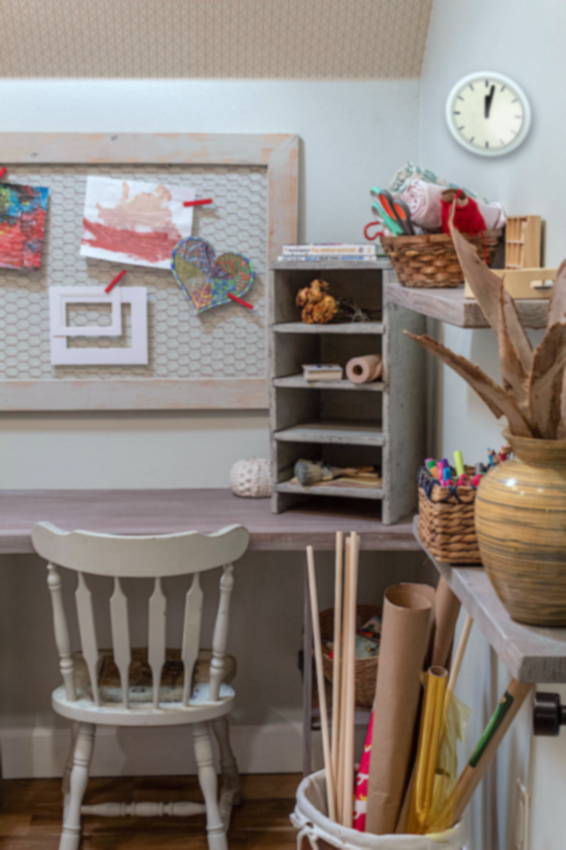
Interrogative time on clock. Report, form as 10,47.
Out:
12,02
